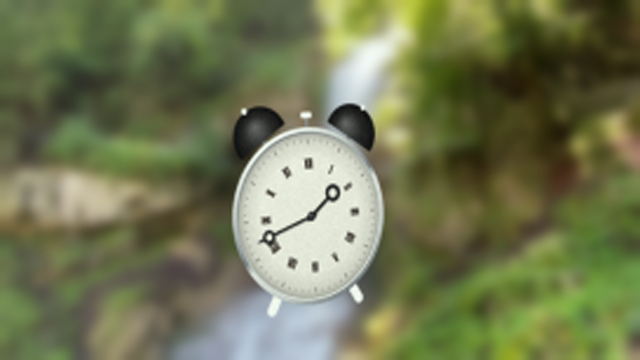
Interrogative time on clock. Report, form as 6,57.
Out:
1,42
